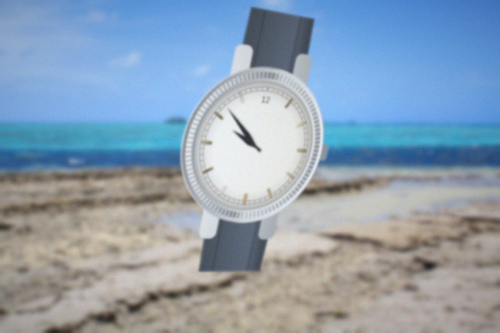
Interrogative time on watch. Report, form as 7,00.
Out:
9,52
